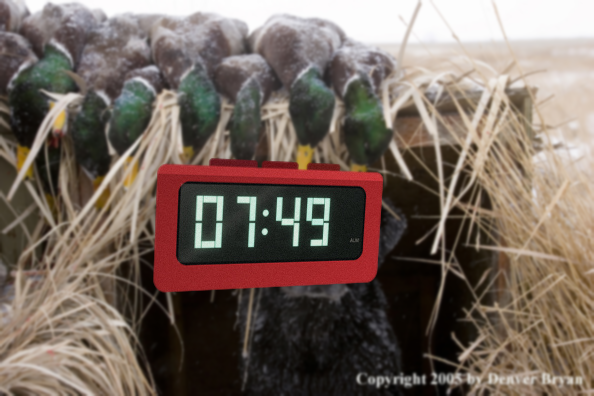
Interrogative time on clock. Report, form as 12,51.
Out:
7,49
